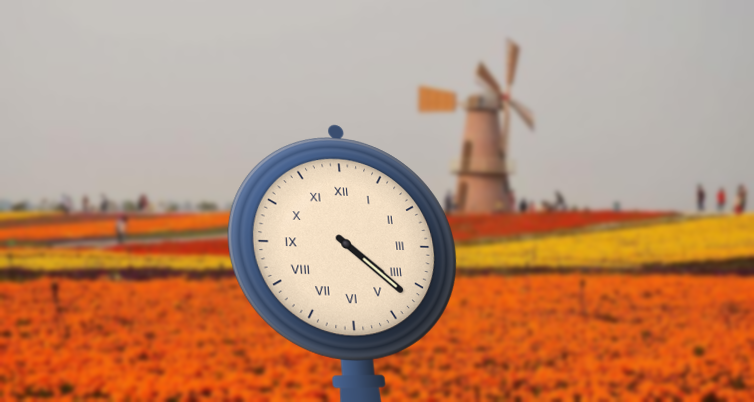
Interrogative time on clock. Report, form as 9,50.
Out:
4,22
